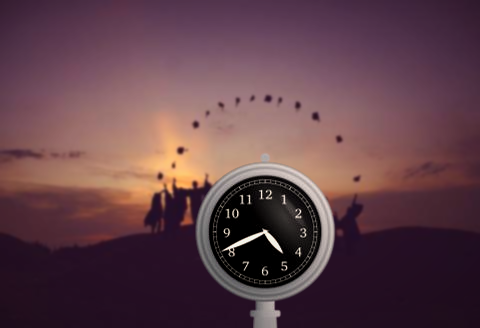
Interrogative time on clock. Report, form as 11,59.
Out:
4,41
